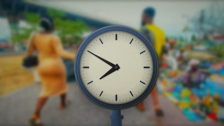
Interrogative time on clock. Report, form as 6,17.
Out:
7,50
